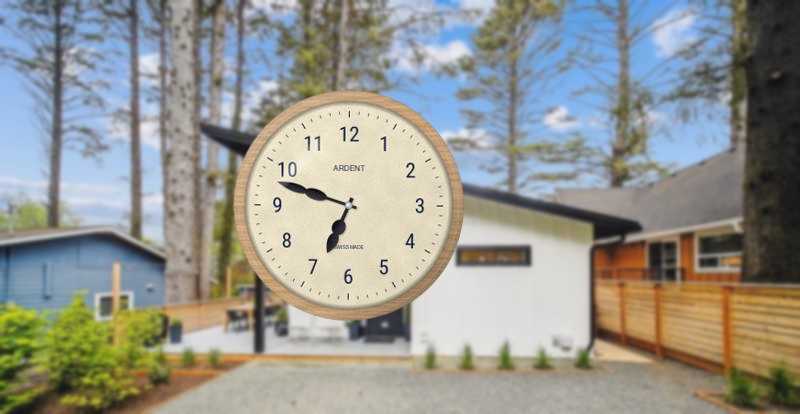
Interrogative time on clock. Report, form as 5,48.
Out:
6,48
